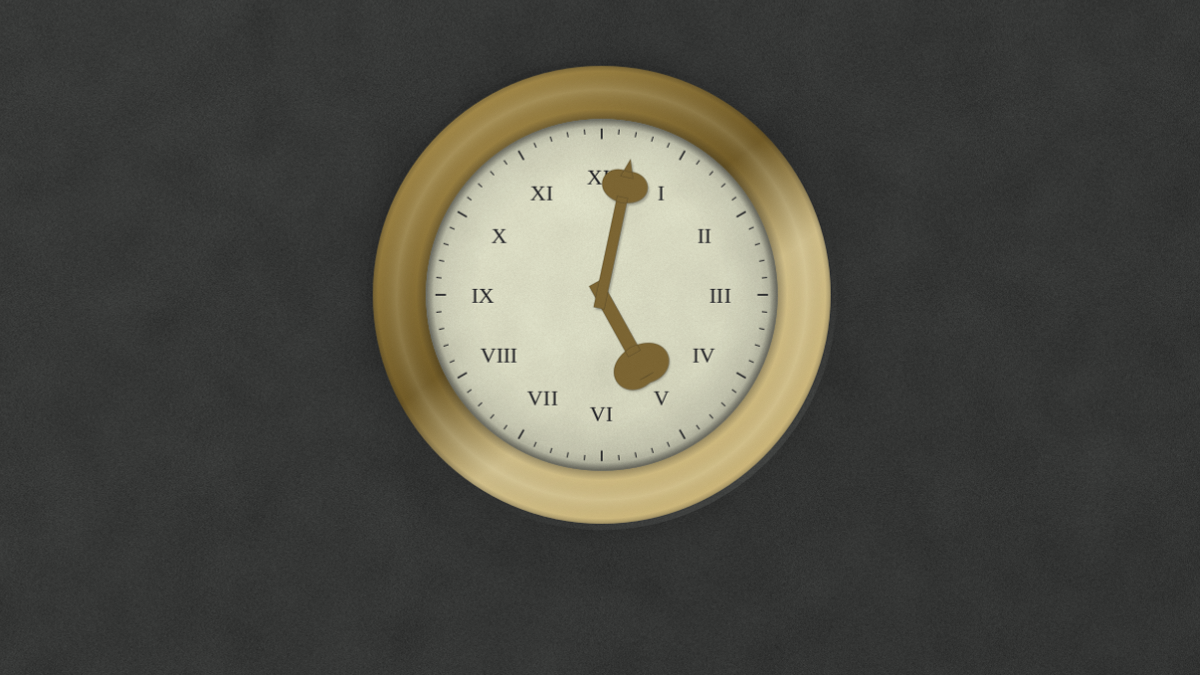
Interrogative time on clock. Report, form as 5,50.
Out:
5,02
